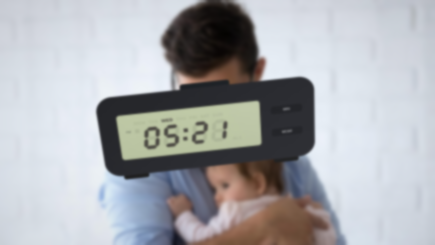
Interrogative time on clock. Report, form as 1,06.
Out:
5,21
